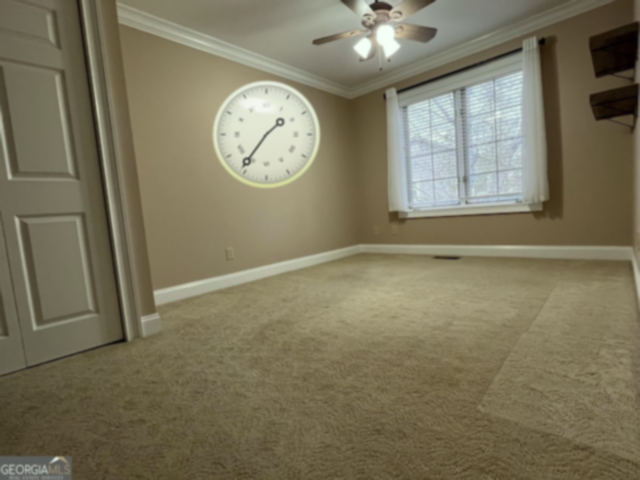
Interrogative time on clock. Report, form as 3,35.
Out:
1,36
